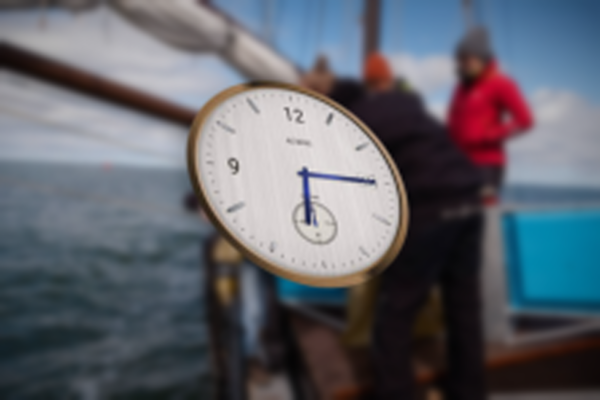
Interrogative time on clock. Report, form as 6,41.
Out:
6,15
